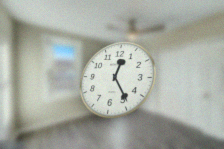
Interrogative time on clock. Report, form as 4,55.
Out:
12,24
